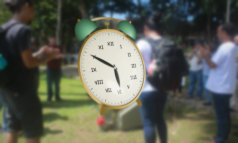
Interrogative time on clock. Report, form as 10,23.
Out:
5,50
